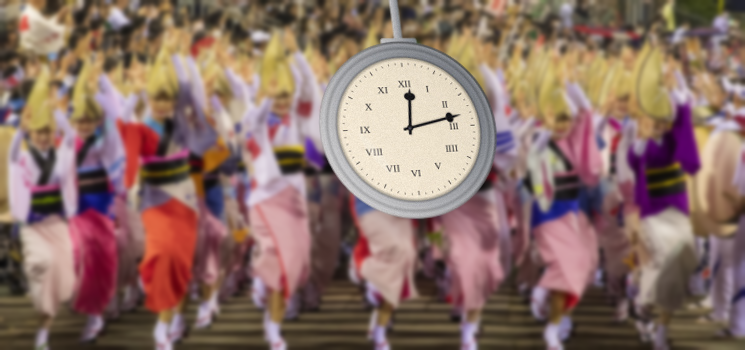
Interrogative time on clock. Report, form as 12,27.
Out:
12,13
